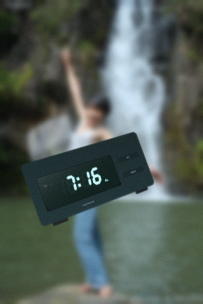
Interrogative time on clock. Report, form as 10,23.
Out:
7,16
